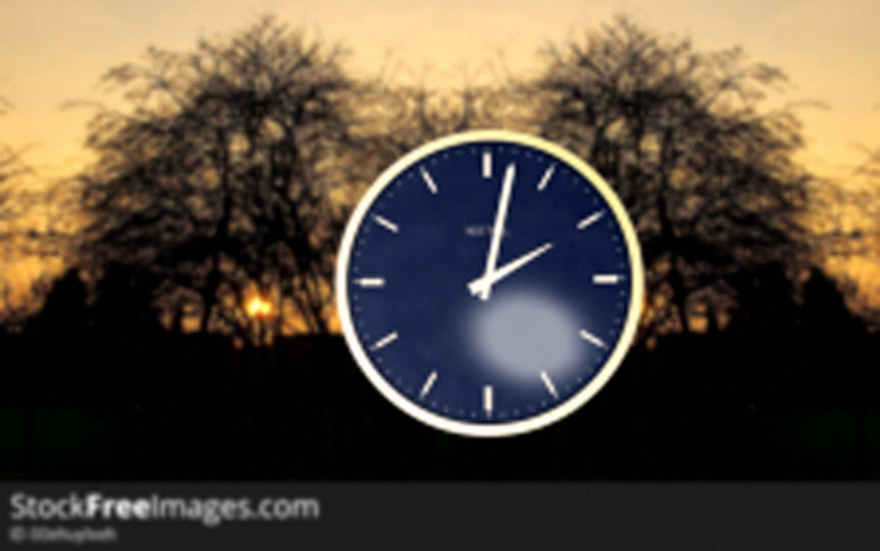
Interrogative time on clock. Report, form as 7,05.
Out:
2,02
